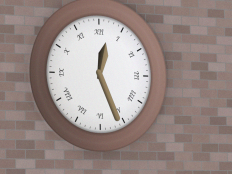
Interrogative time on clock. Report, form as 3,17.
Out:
12,26
